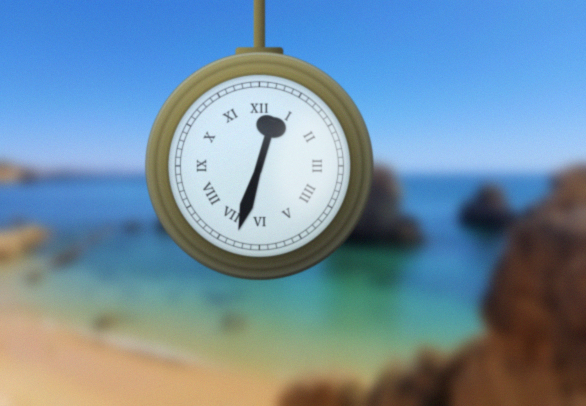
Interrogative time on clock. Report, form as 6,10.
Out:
12,33
